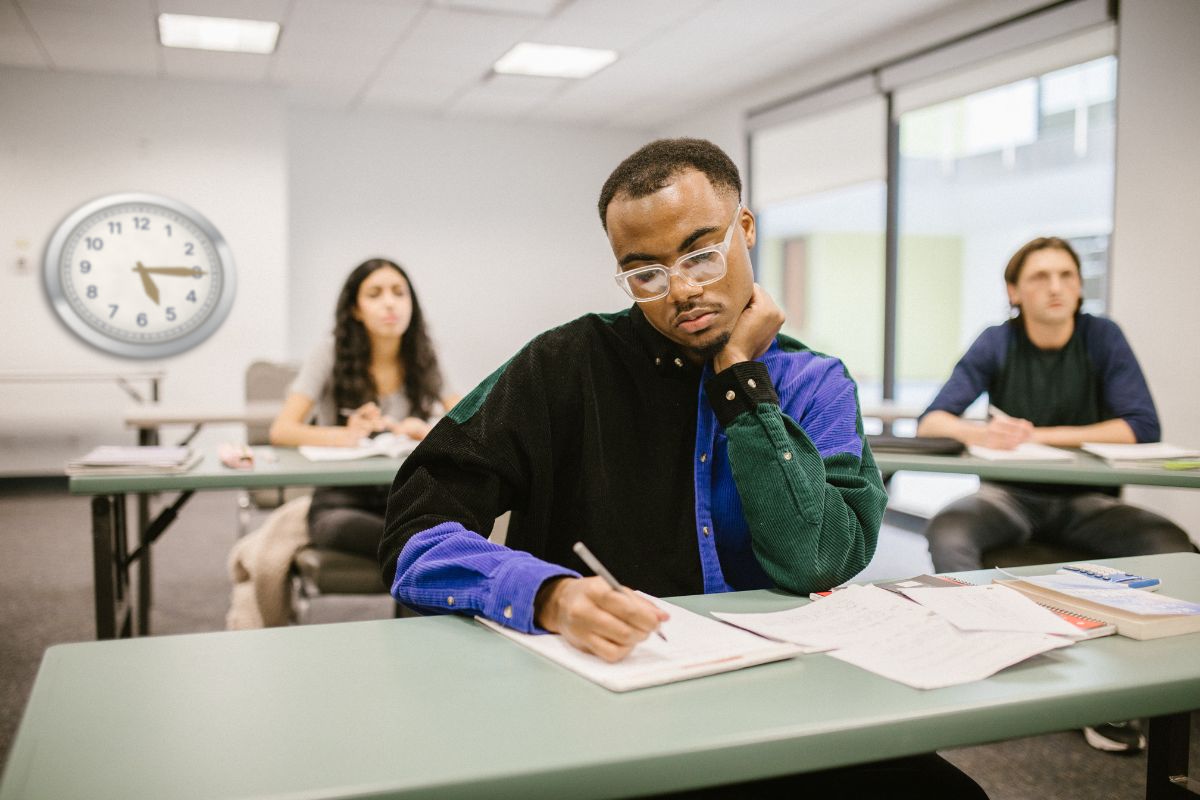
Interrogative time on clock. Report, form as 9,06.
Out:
5,15
